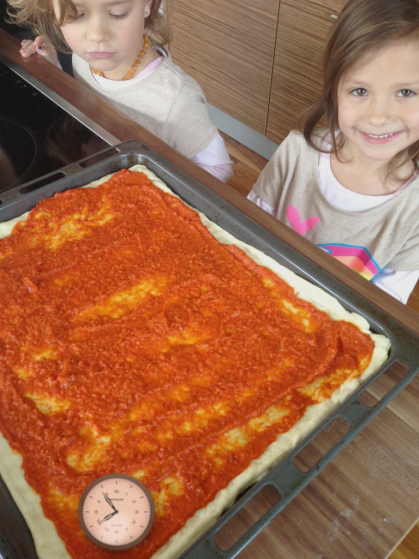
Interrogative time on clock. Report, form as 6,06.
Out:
7,54
